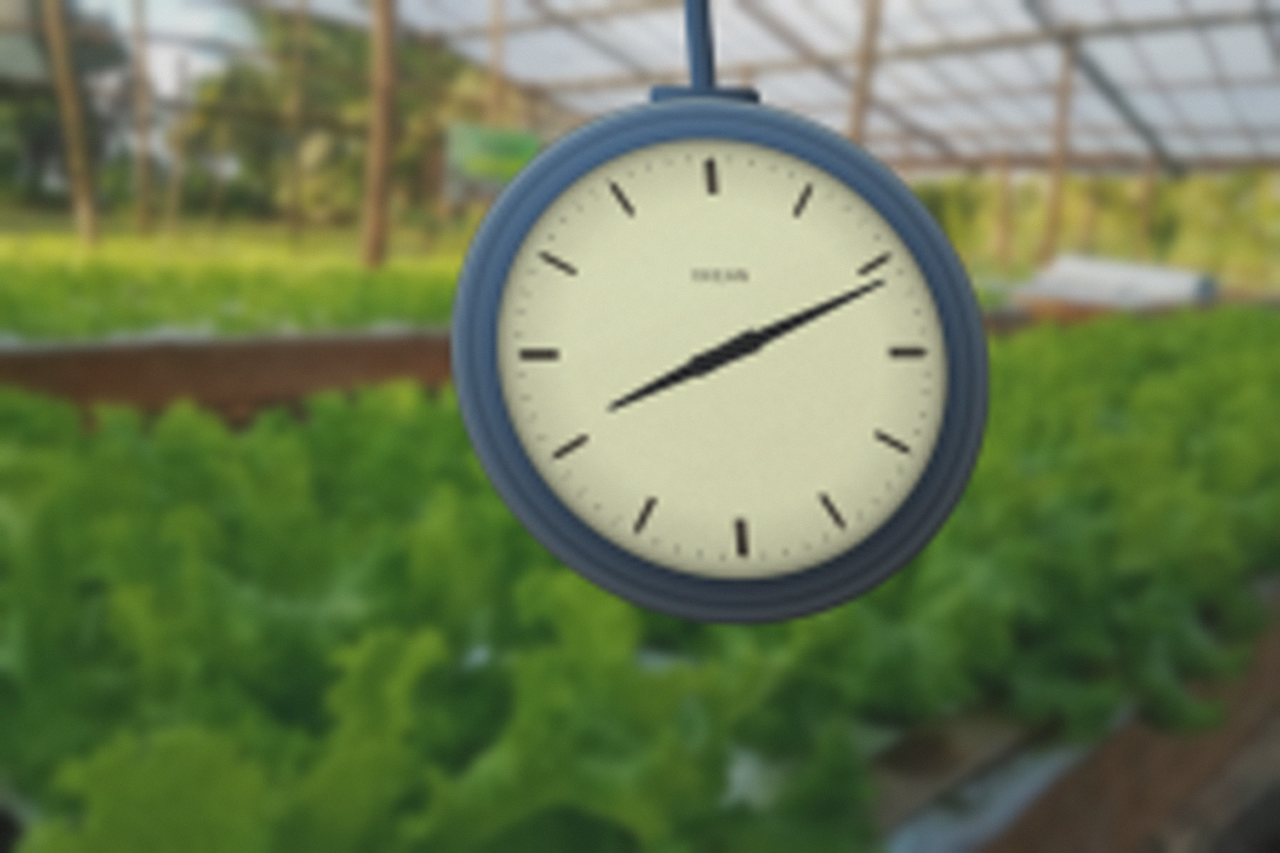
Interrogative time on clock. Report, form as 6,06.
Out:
8,11
